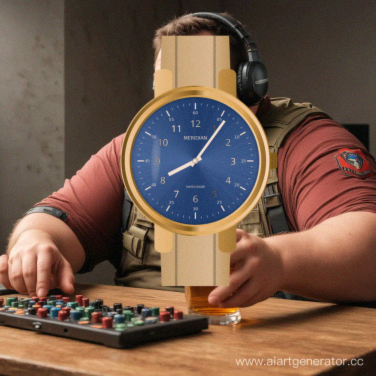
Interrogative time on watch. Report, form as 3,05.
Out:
8,06
